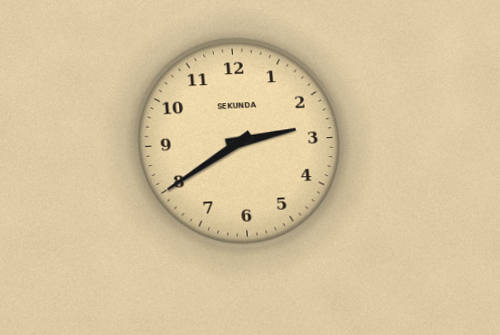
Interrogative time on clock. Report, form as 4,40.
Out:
2,40
